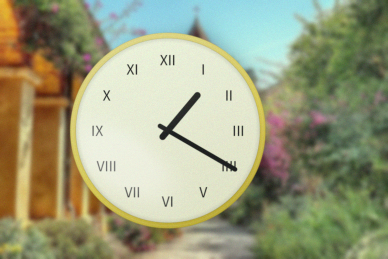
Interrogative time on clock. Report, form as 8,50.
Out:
1,20
